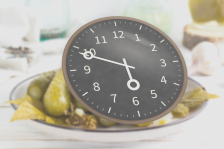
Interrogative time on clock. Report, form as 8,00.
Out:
5,49
